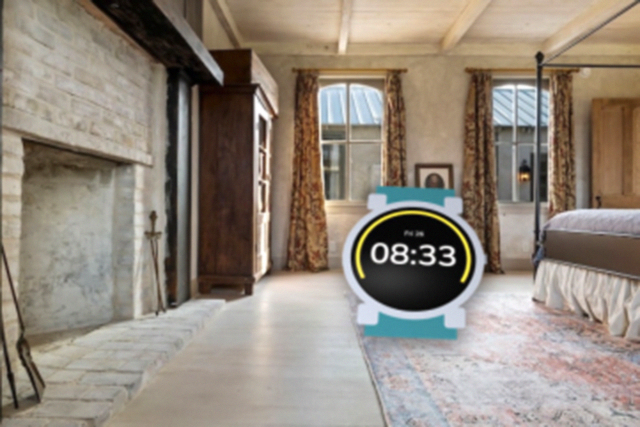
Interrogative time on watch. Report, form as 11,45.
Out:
8,33
